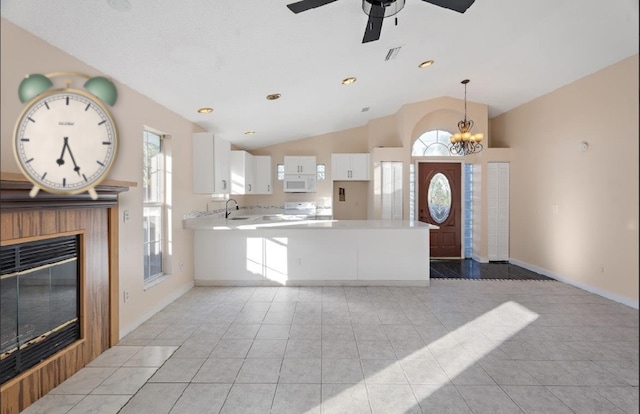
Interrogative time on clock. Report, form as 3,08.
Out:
6,26
